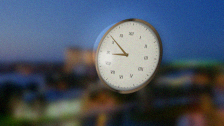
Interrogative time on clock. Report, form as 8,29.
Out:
8,51
